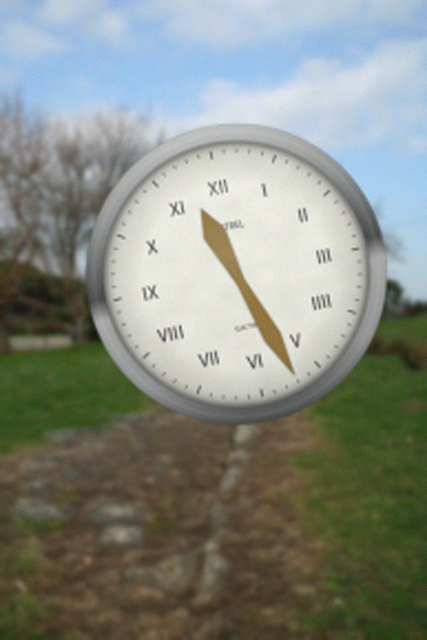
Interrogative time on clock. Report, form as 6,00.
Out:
11,27
